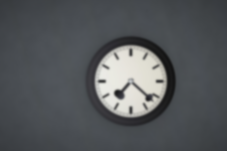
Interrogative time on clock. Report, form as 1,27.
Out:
7,22
